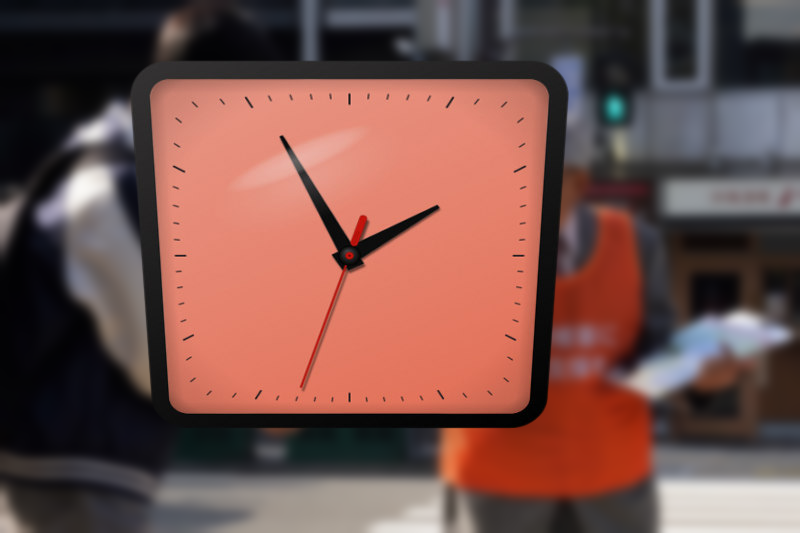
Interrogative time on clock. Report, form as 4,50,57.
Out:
1,55,33
